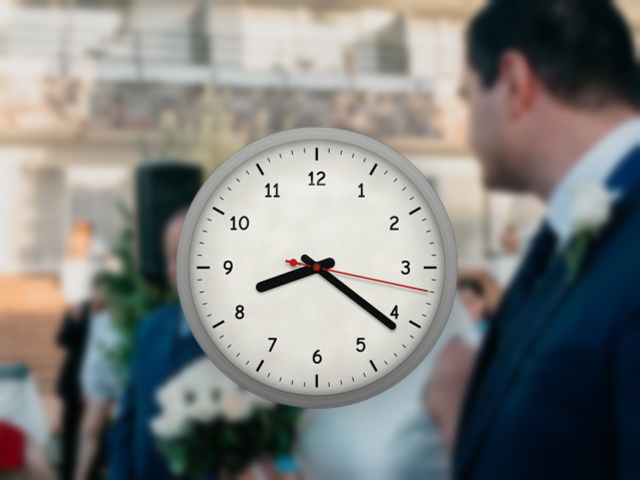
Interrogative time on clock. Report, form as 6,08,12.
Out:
8,21,17
